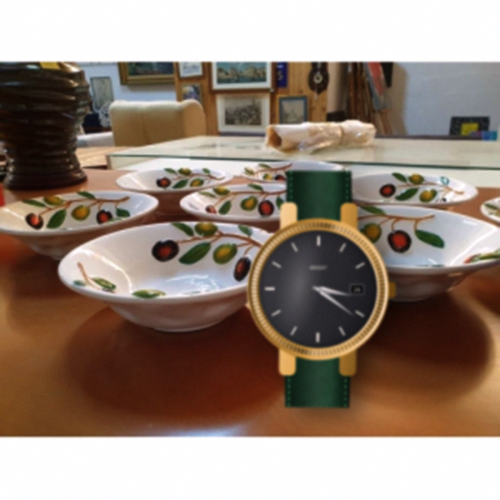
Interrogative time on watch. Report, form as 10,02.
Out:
3,21
